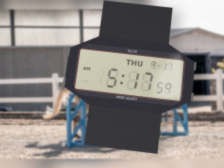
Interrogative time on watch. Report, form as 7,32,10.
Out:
5,17,59
